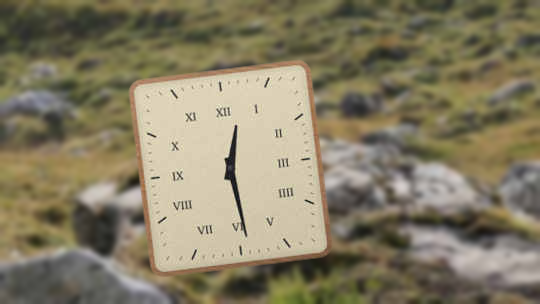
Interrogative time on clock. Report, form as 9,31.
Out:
12,29
